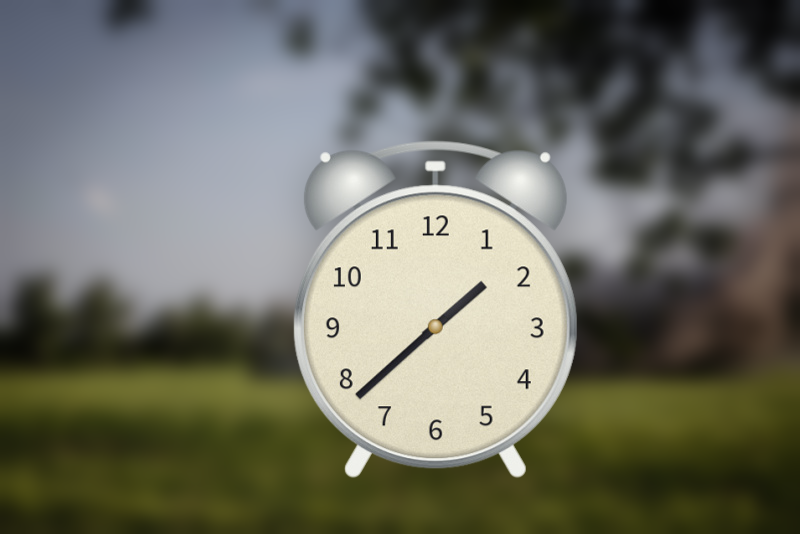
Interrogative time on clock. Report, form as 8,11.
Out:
1,38
